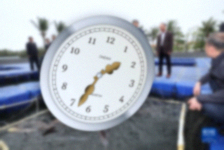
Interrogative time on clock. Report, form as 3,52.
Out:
1,33
